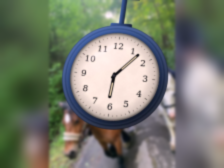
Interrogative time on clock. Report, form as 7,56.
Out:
6,07
